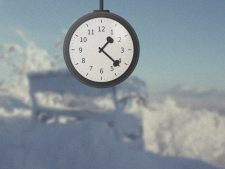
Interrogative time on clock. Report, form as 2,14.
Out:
1,22
